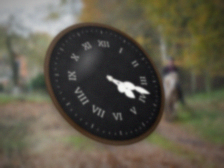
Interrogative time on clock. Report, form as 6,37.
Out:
4,18
